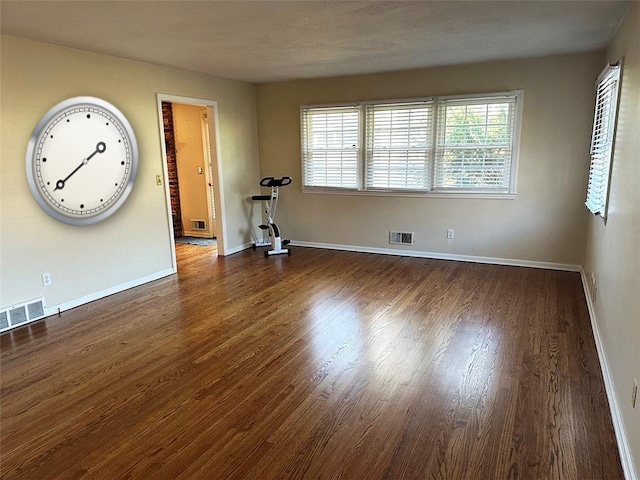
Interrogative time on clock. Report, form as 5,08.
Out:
1,38
